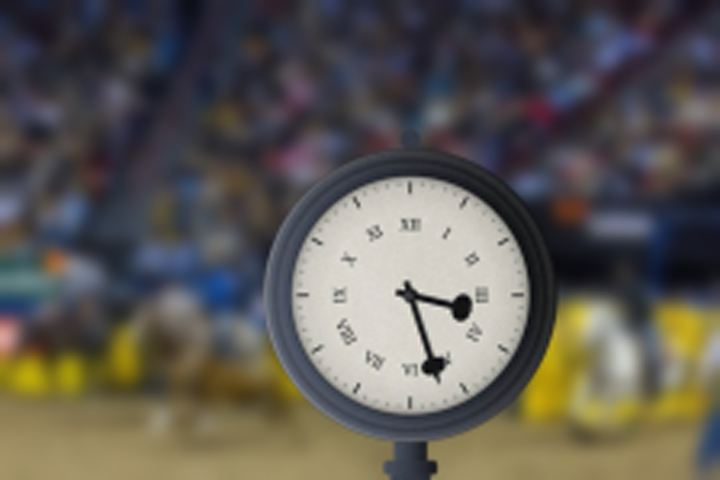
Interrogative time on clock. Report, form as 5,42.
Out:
3,27
